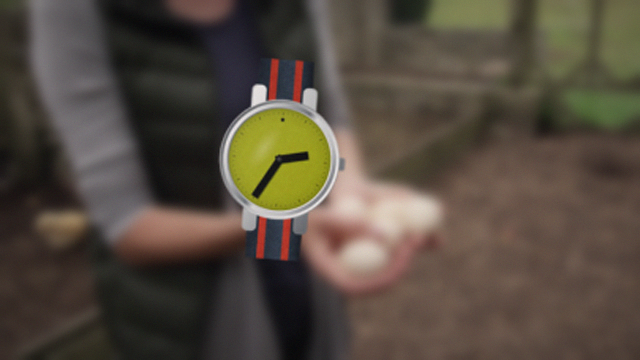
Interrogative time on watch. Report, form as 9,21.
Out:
2,35
